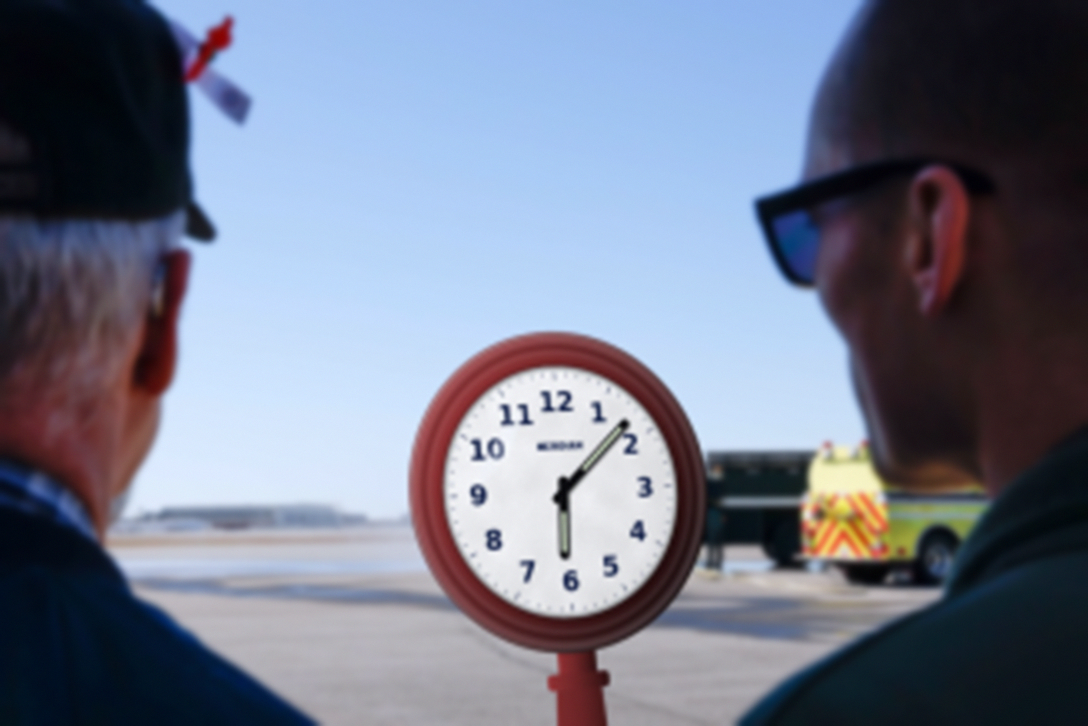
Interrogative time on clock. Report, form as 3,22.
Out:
6,08
